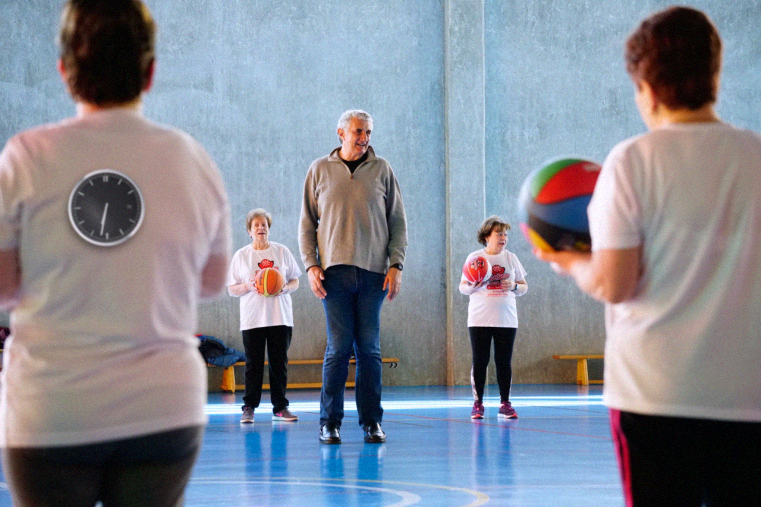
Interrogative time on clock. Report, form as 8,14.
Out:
6,32
